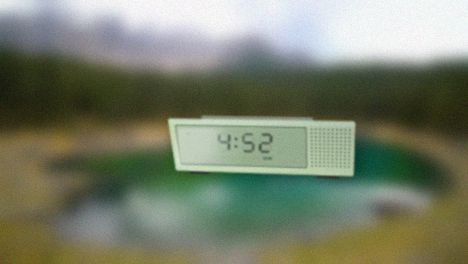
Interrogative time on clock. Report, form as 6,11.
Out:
4,52
